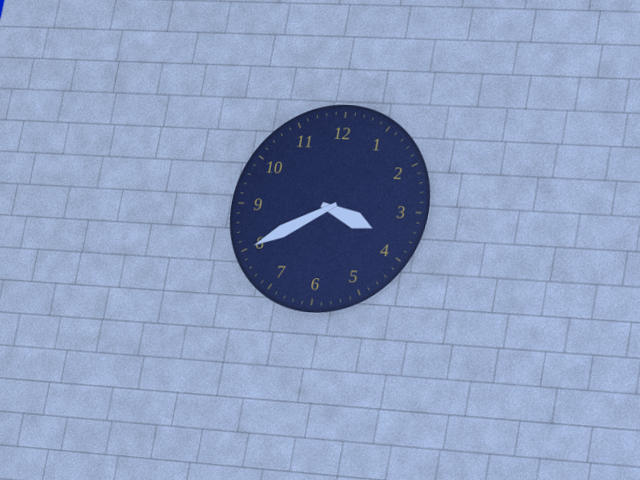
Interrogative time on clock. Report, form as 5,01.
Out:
3,40
